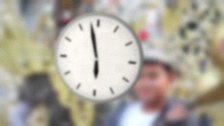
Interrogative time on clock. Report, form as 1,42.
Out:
5,58
